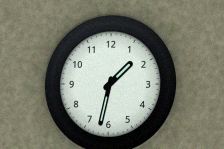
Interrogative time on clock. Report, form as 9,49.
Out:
1,32
